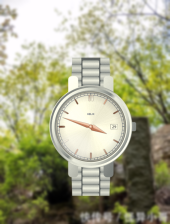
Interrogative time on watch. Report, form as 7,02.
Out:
3,48
